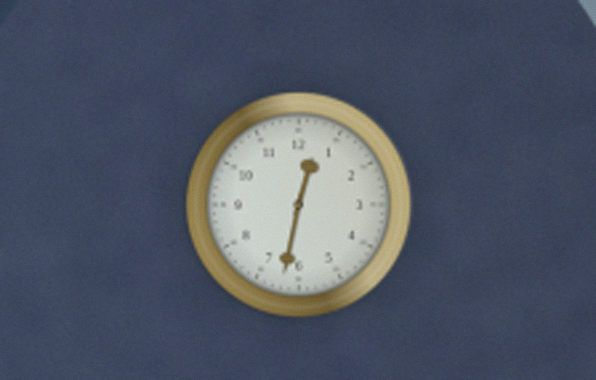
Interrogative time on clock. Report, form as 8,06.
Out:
12,32
